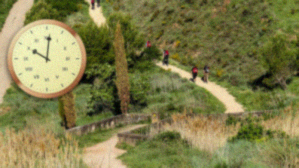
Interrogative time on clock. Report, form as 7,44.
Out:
10,01
